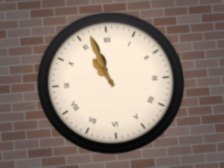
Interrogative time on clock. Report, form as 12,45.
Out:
10,57
